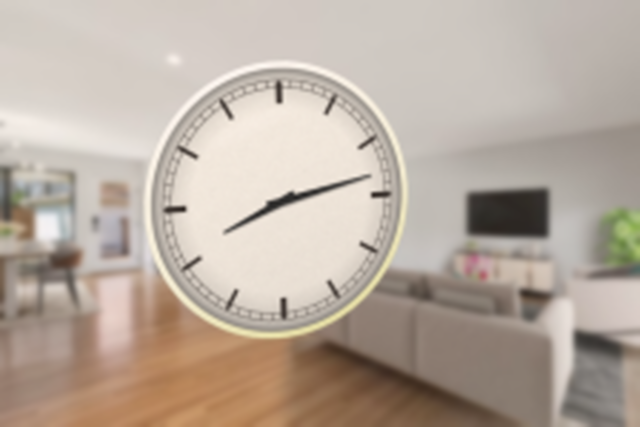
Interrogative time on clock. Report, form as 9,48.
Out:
8,13
